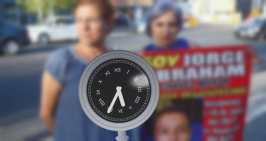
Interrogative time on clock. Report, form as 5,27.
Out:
5,35
